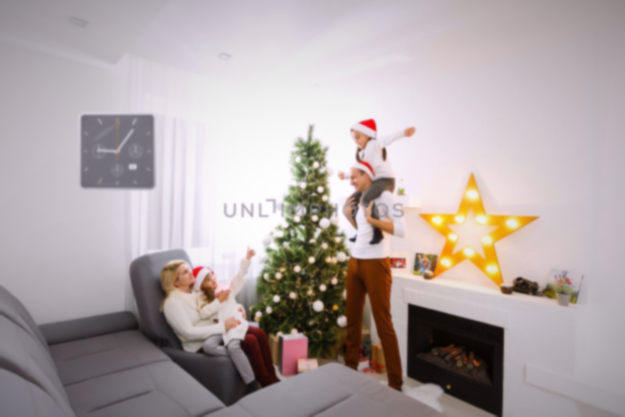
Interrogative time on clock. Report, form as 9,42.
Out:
9,06
